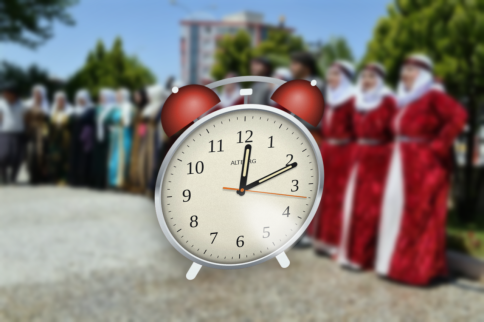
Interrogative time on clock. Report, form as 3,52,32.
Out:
12,11,17
